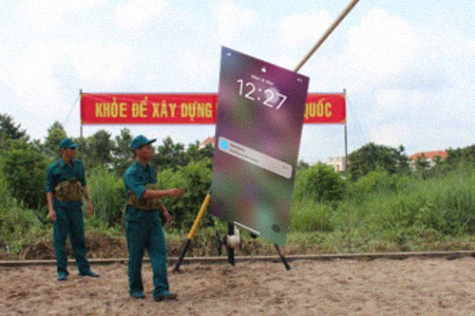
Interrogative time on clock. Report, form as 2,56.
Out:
12,27
